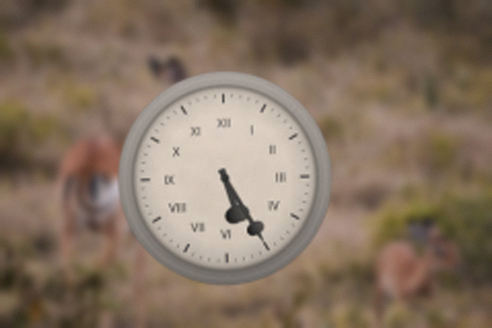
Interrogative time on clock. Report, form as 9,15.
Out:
5,25
